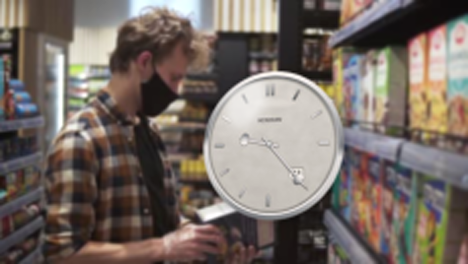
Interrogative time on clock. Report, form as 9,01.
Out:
9,23
